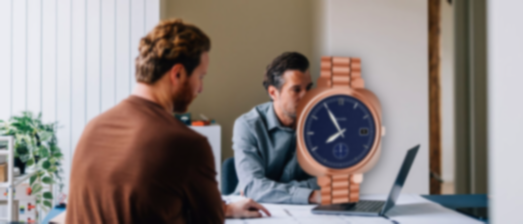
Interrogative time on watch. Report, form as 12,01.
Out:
7,55
